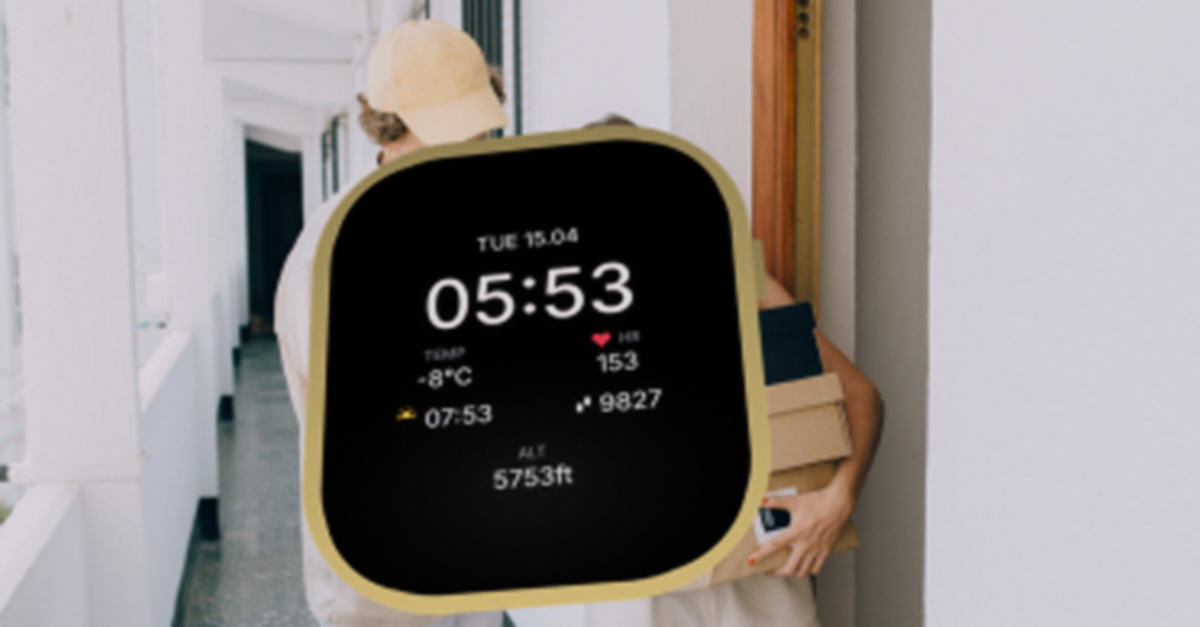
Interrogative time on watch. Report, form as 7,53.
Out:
5,53
